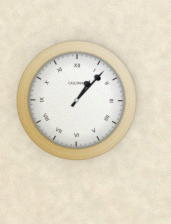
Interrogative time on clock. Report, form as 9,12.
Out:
1,07
